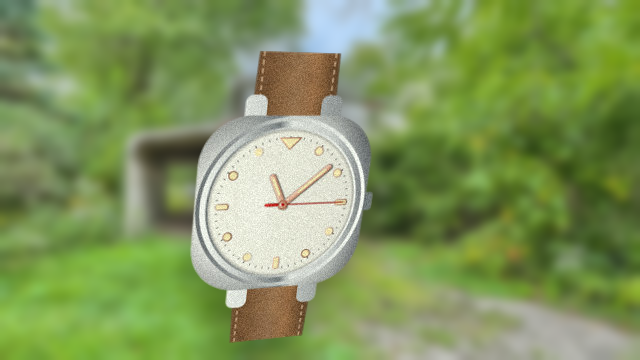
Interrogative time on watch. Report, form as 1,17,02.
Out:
11,08,15
